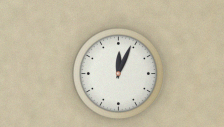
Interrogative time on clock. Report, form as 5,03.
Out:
12,04
